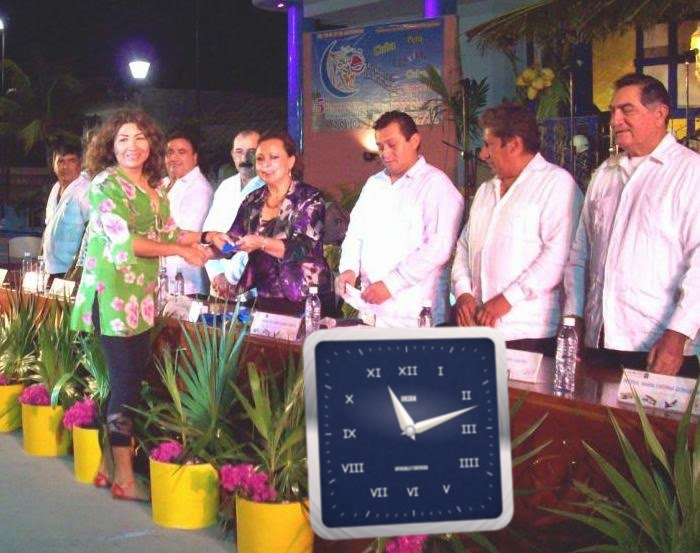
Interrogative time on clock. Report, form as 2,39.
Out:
11,12
